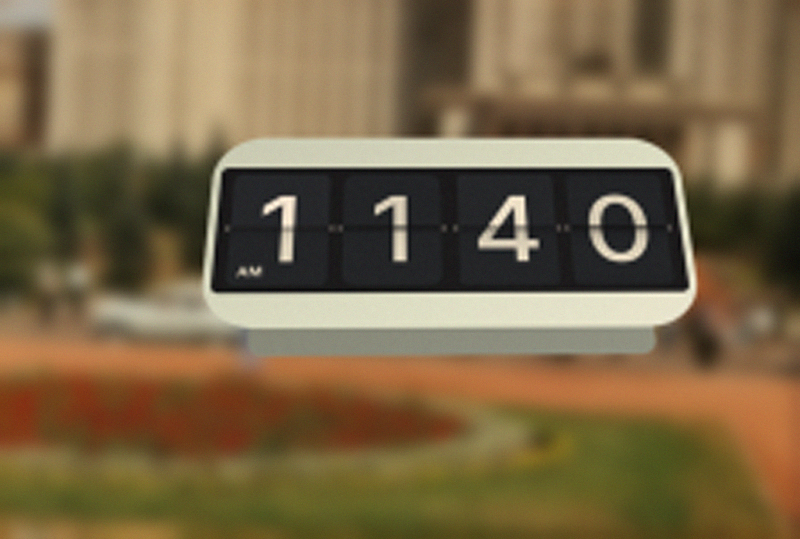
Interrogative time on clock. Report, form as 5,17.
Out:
11,40
